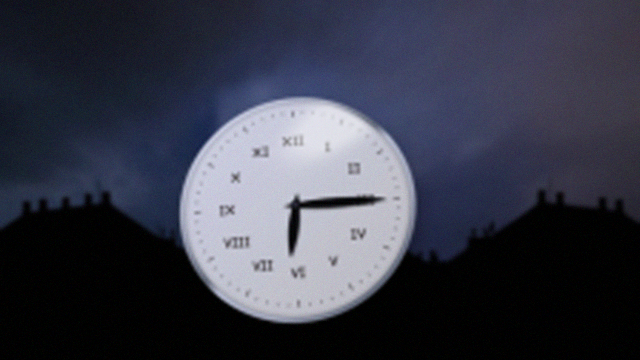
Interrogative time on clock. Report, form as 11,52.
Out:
6,15
